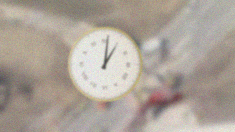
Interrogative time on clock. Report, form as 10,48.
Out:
1,01
